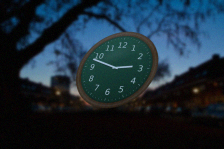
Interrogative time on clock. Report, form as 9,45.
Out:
2,48
